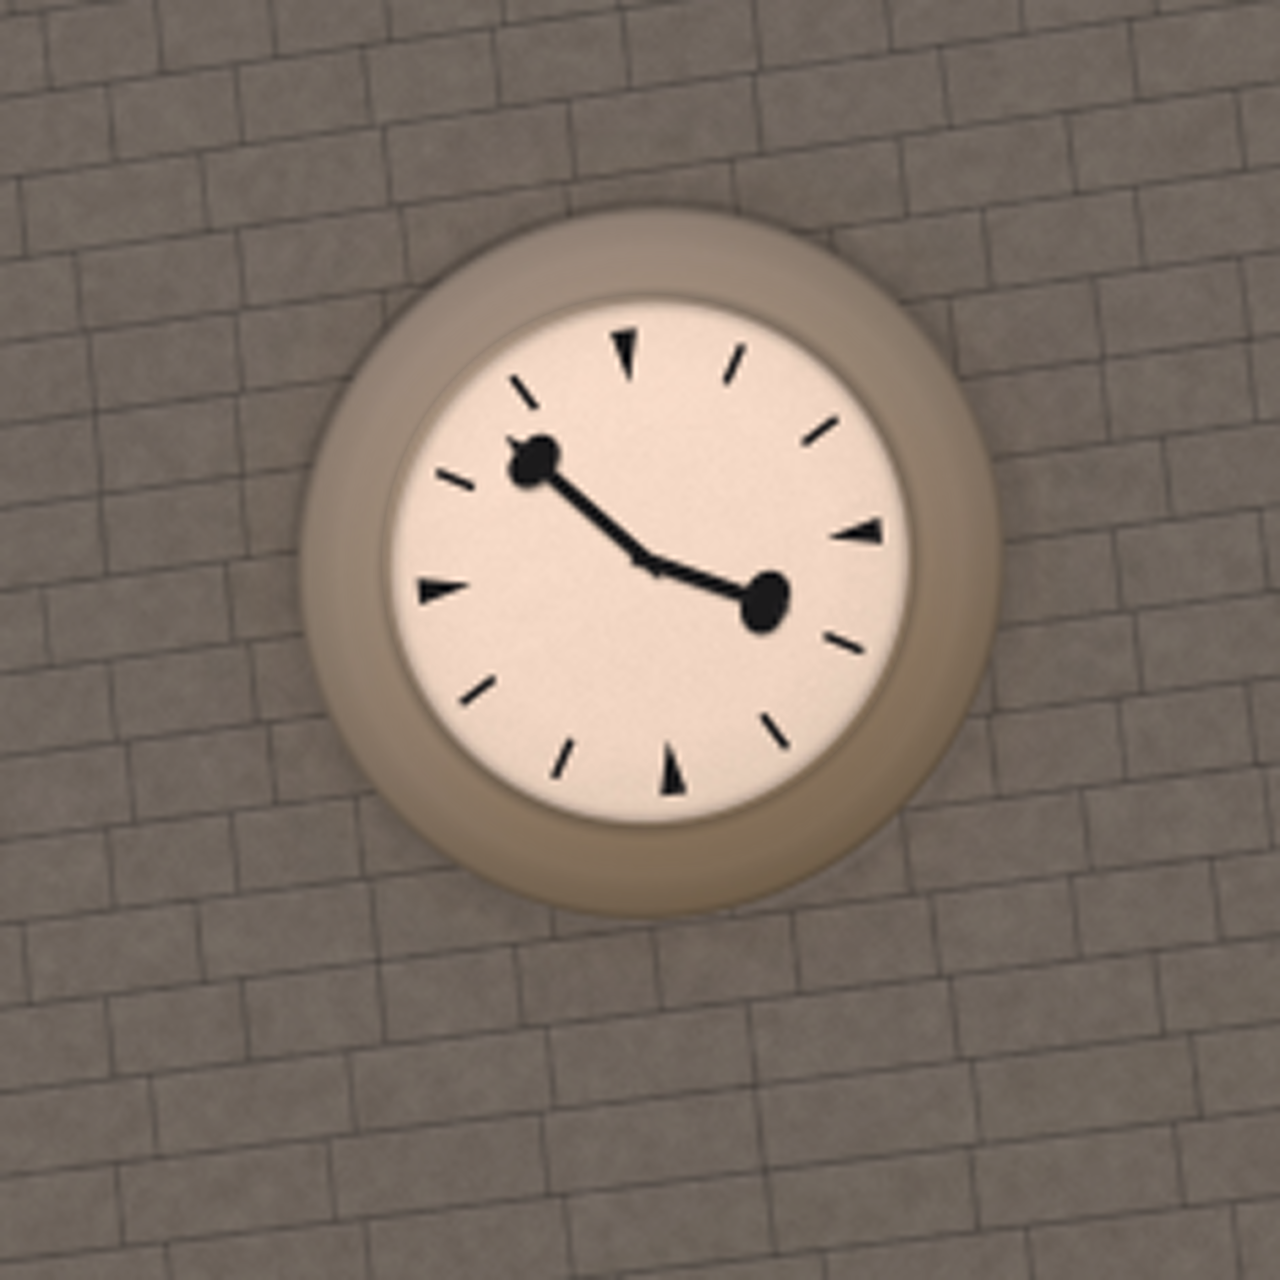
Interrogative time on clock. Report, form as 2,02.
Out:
3,53
